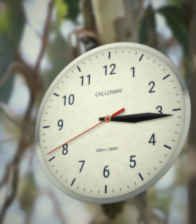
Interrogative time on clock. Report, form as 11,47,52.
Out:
3,15,41
